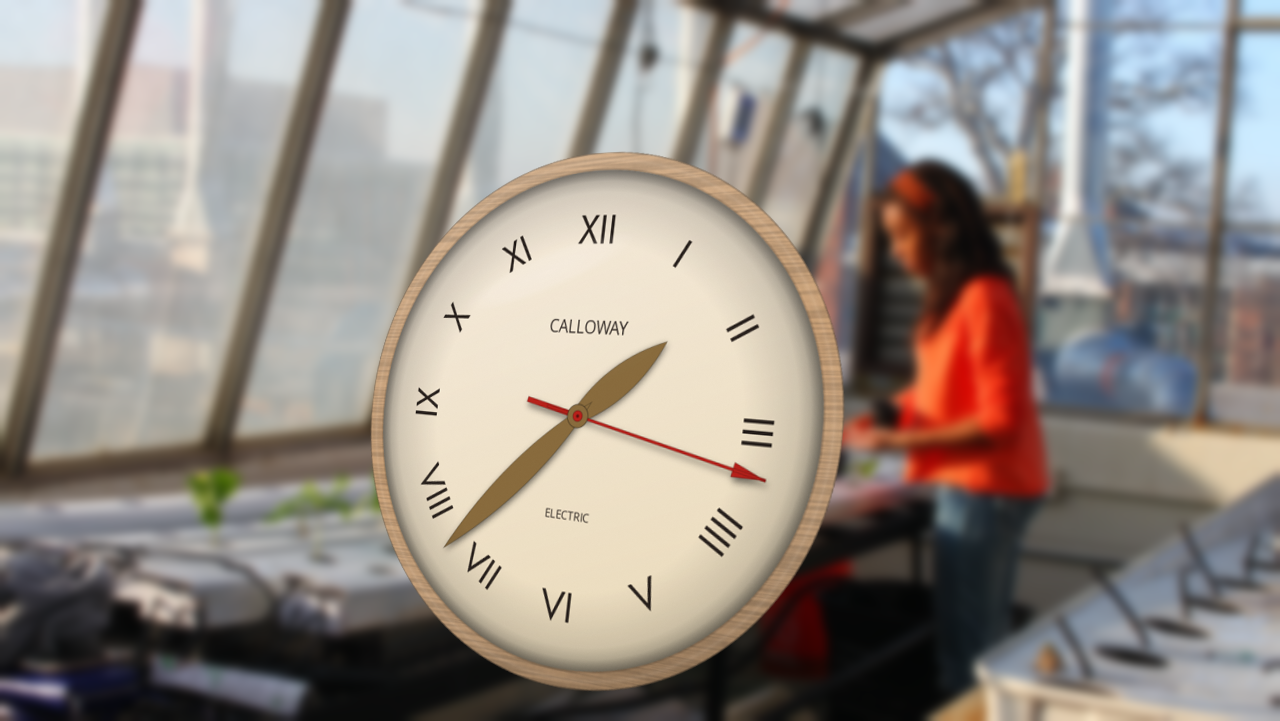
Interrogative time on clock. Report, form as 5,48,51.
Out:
1,37,17
